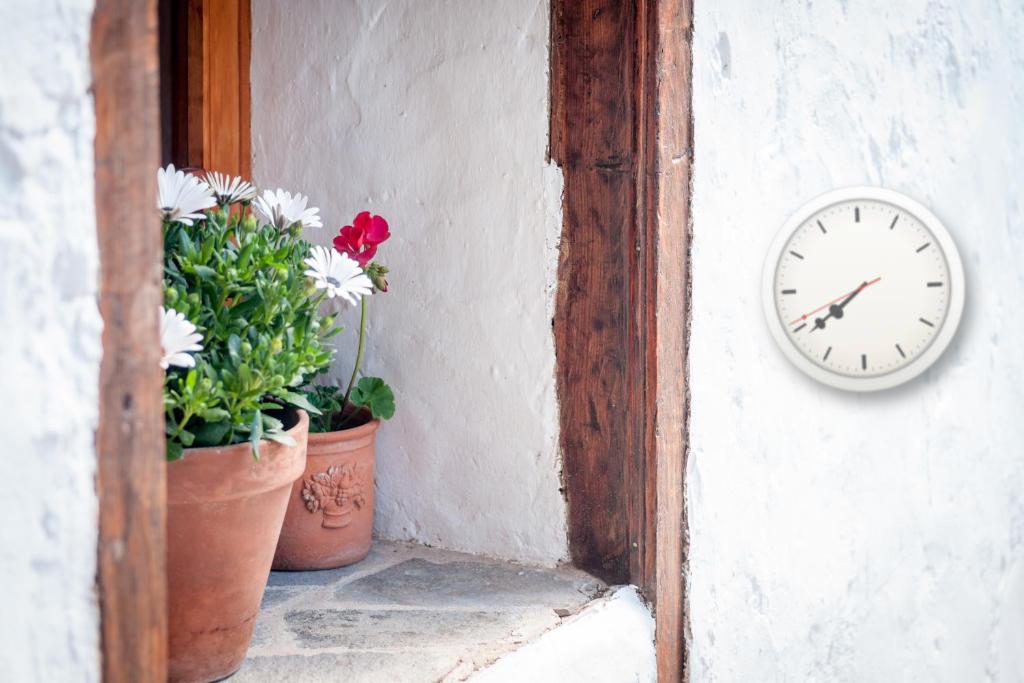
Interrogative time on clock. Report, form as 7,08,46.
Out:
7,38,41
